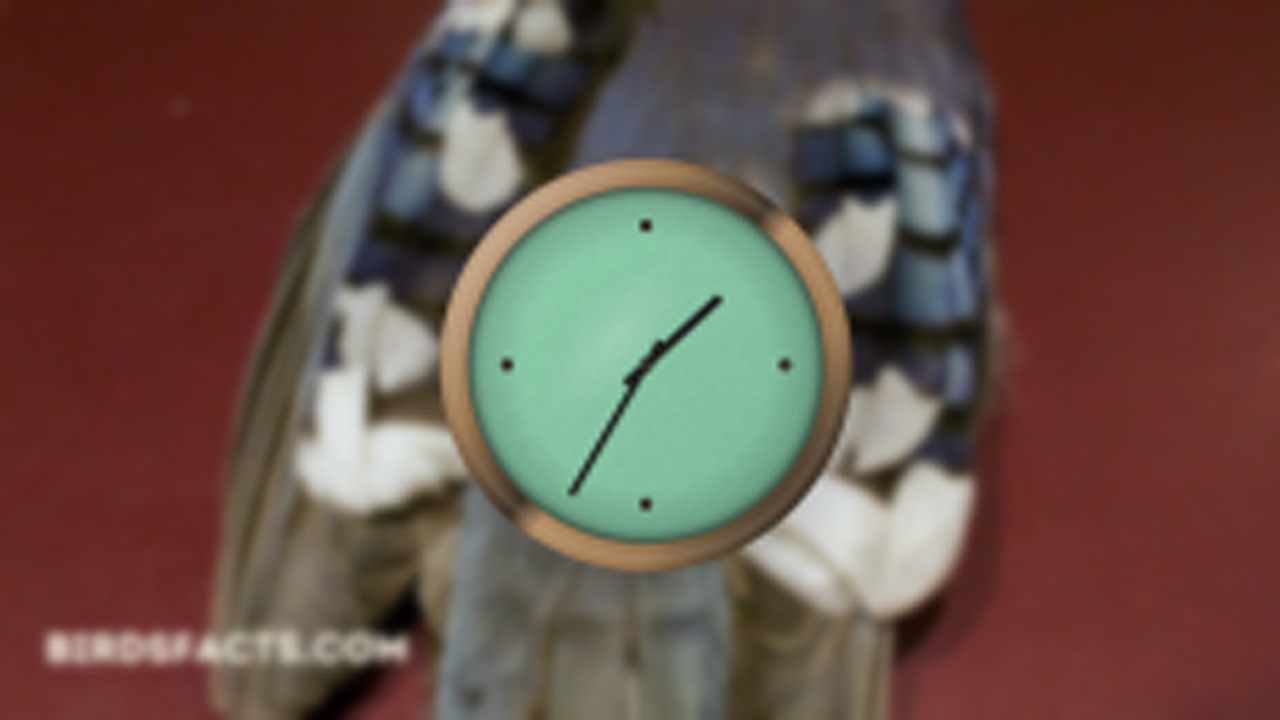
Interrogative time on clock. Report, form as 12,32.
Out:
1,35
